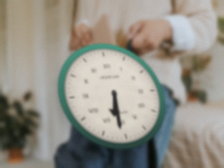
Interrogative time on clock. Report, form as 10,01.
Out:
6,31
